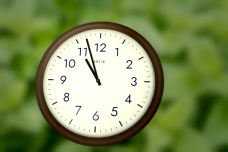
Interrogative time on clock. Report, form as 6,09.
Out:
10,57
